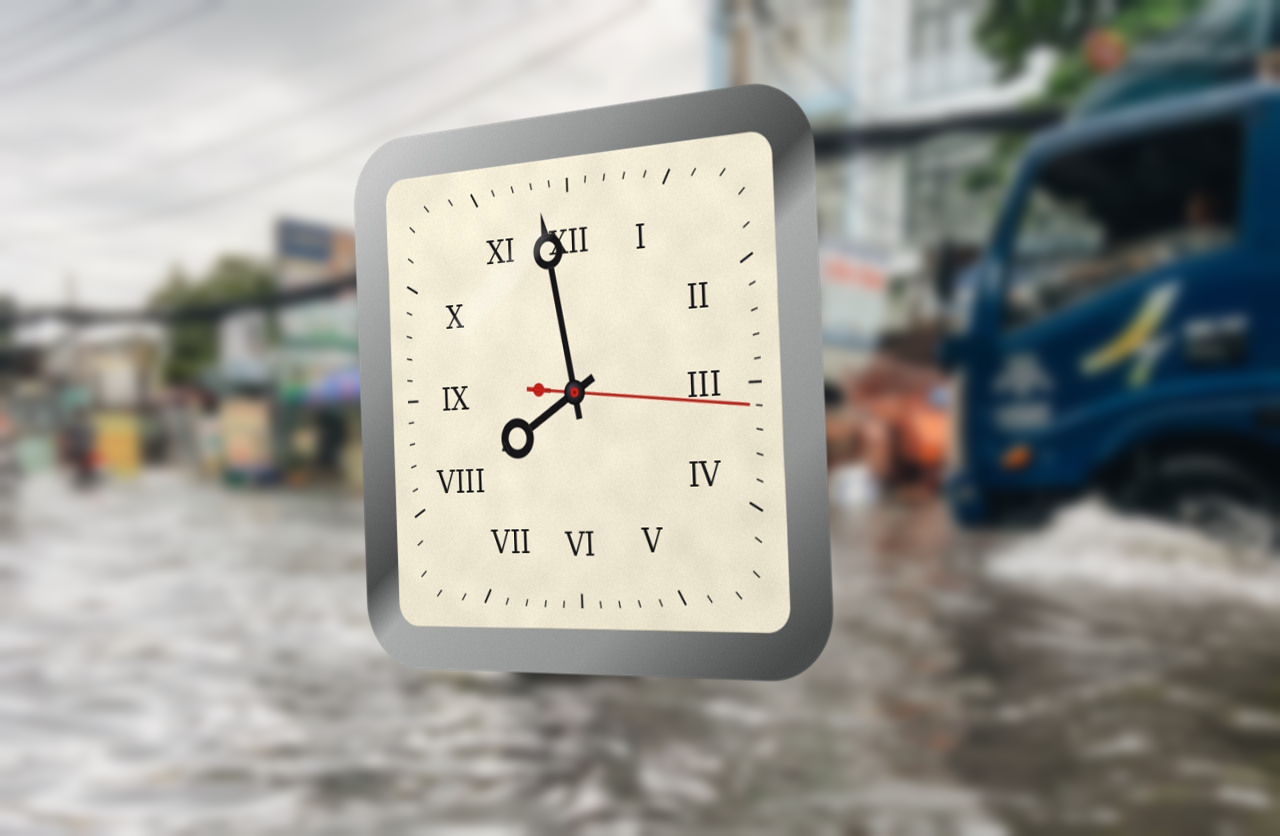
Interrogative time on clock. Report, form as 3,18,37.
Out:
7,58,16
